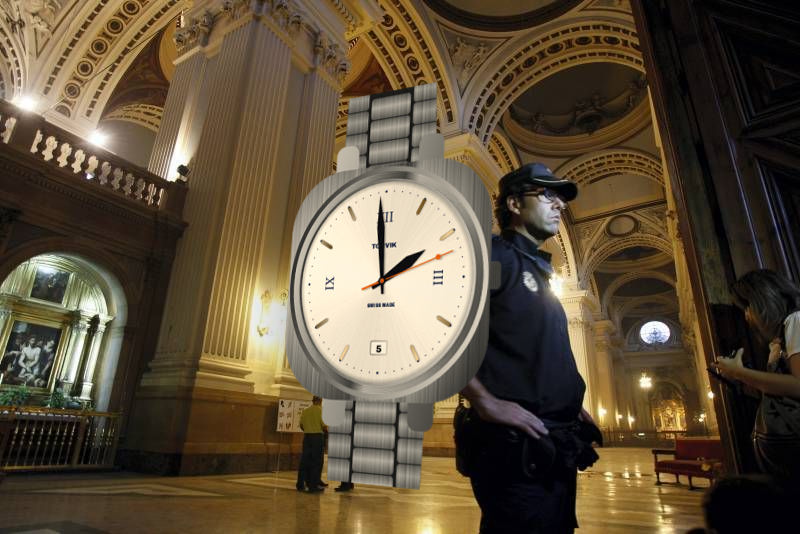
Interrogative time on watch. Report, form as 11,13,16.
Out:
1,59,12
